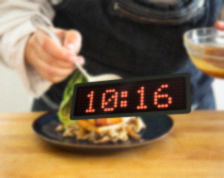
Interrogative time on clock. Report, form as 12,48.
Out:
10,16
